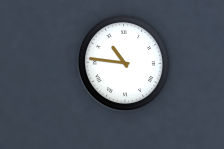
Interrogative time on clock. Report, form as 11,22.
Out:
10,46
